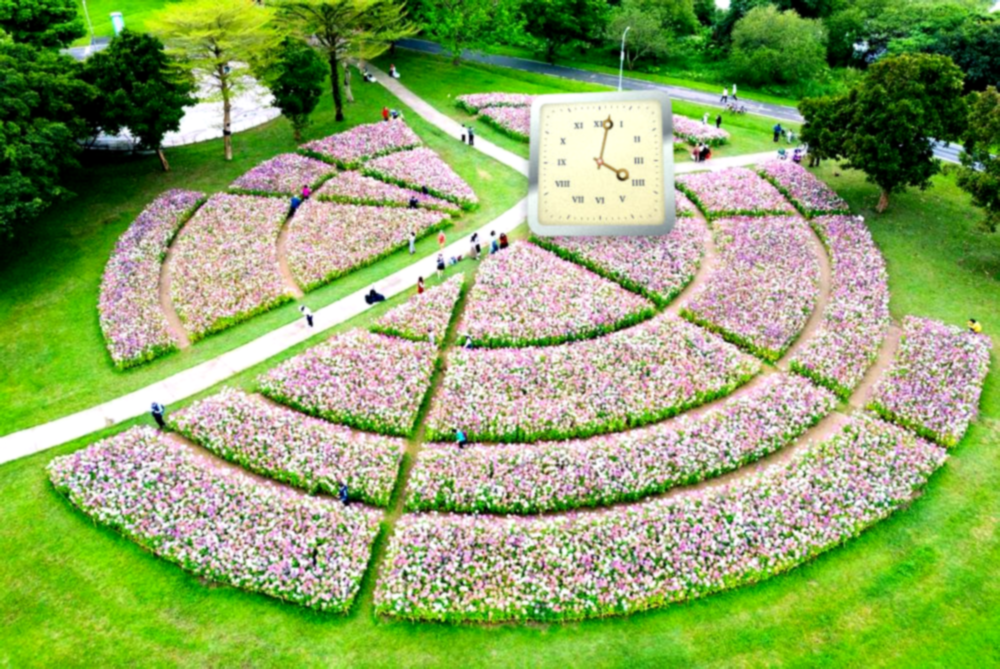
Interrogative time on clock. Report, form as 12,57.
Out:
4,02
